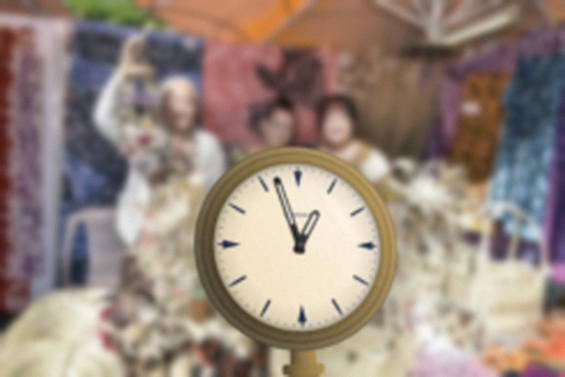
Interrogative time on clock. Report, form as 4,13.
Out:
12,57
